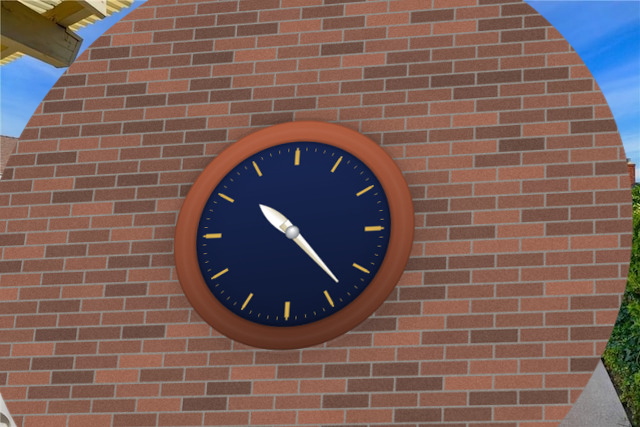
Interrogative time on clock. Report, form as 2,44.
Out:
10,23
